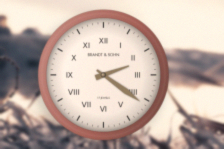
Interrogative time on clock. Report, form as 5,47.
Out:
2,21
